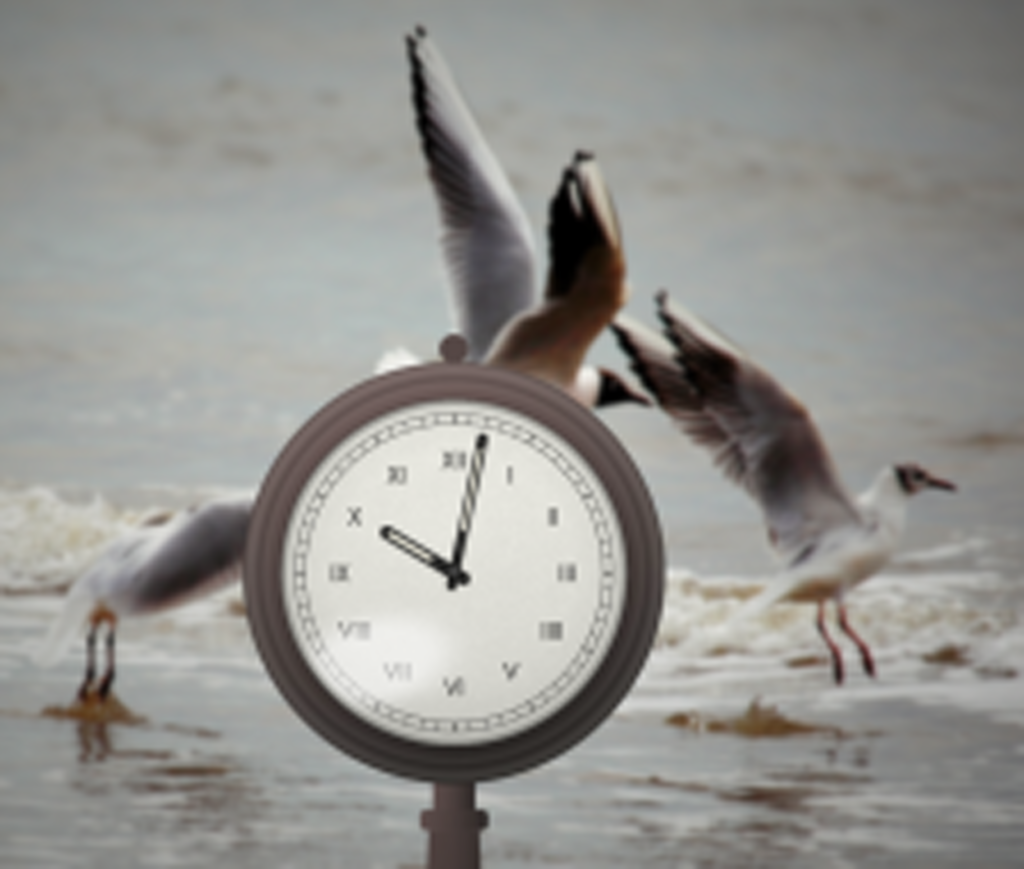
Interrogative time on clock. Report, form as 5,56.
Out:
10,02
